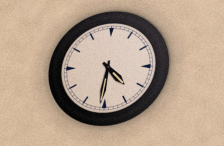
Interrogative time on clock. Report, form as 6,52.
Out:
4,31
